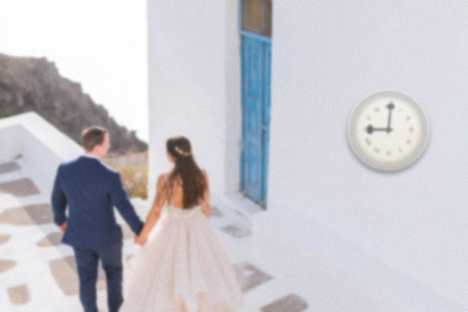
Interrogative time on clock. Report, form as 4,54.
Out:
9,01
